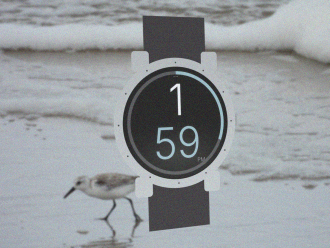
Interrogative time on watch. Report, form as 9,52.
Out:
1,59
